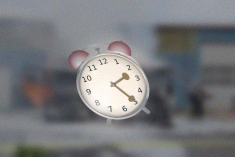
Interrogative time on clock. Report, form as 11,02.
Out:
2,25
